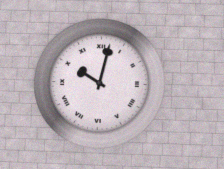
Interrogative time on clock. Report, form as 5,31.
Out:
10,02
